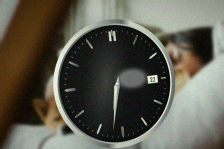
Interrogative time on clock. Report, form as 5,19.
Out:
6,32
